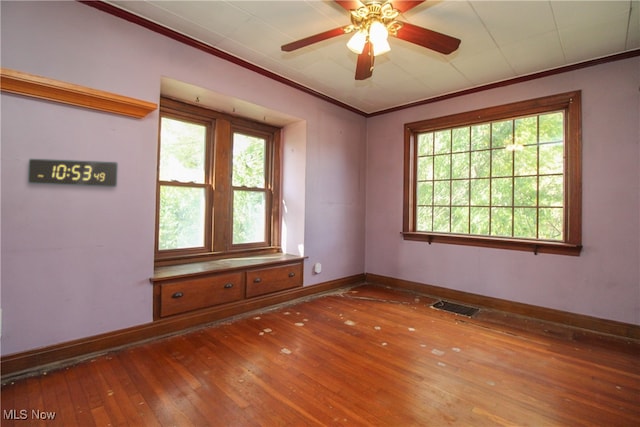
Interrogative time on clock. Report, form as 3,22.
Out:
10,53
